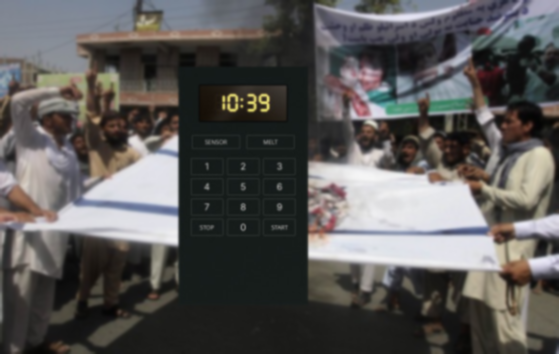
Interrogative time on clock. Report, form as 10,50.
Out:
10,39
